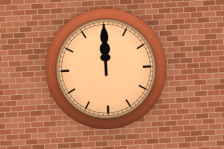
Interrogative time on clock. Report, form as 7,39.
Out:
12,00
